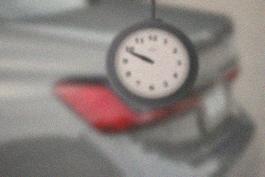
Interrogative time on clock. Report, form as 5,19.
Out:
9,49
